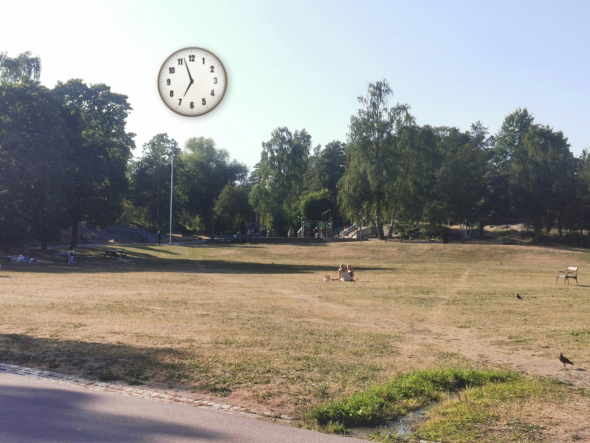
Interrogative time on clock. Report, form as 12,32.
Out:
6,57
